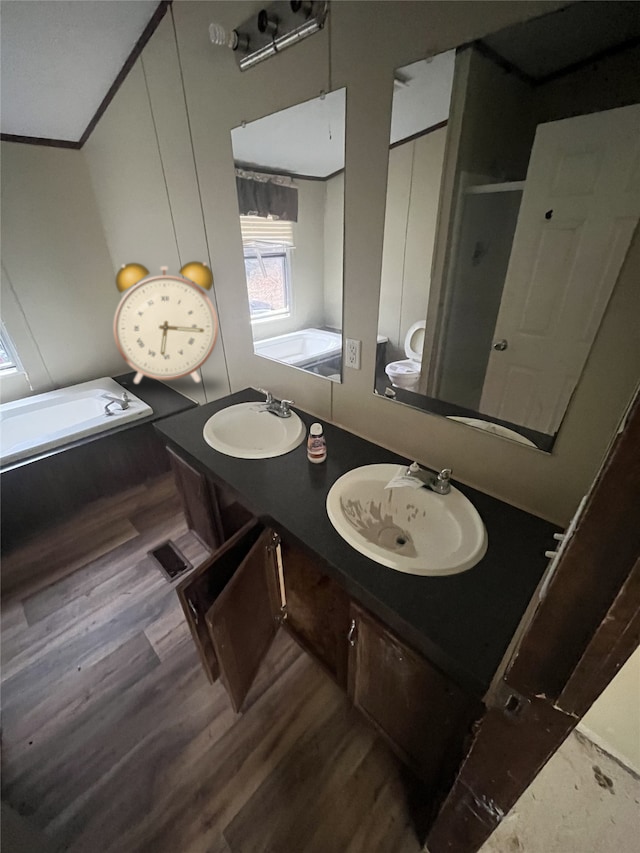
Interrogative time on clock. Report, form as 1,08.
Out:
6,16
